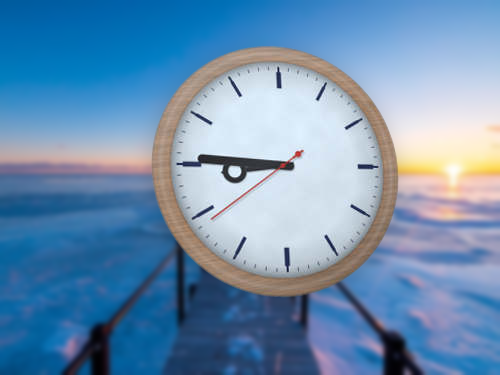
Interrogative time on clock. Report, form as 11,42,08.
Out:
8,45,39
